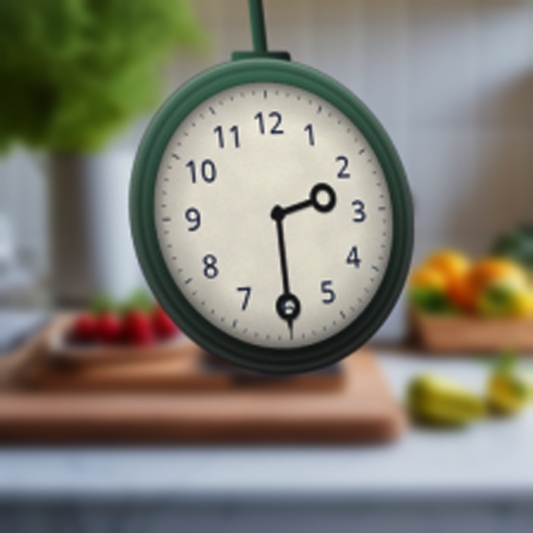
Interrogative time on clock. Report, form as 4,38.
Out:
2,30
